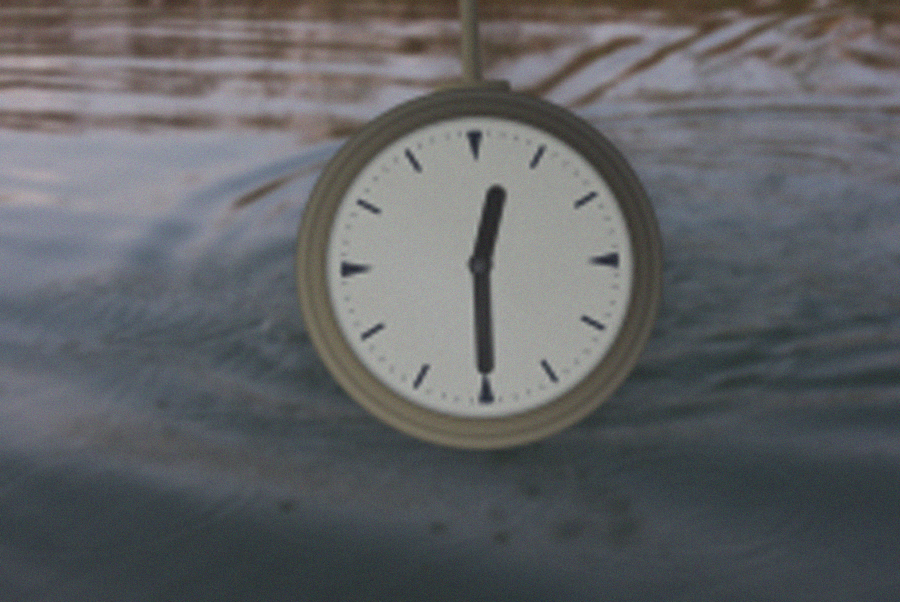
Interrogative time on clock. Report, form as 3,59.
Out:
12,30
